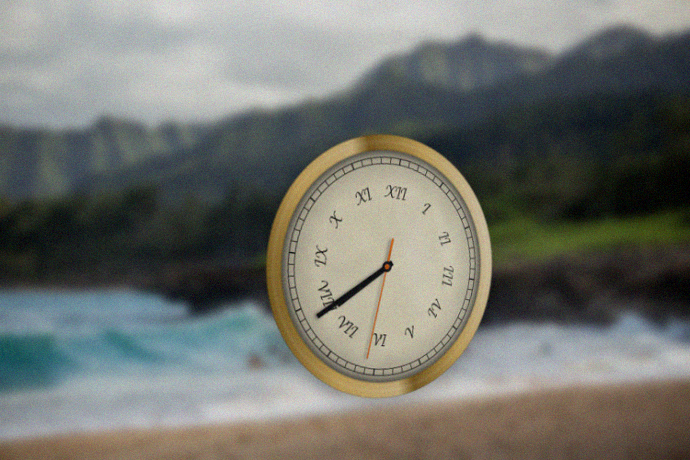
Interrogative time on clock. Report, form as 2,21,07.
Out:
7,38,31
